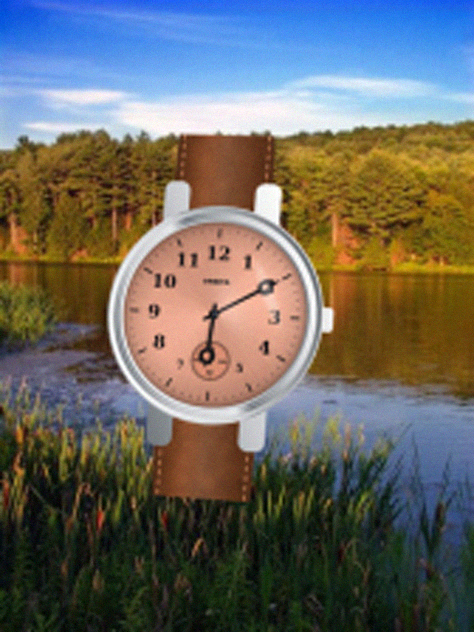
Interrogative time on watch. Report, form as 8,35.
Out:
6,10
